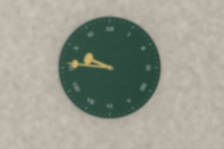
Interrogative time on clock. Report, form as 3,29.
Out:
9,46
